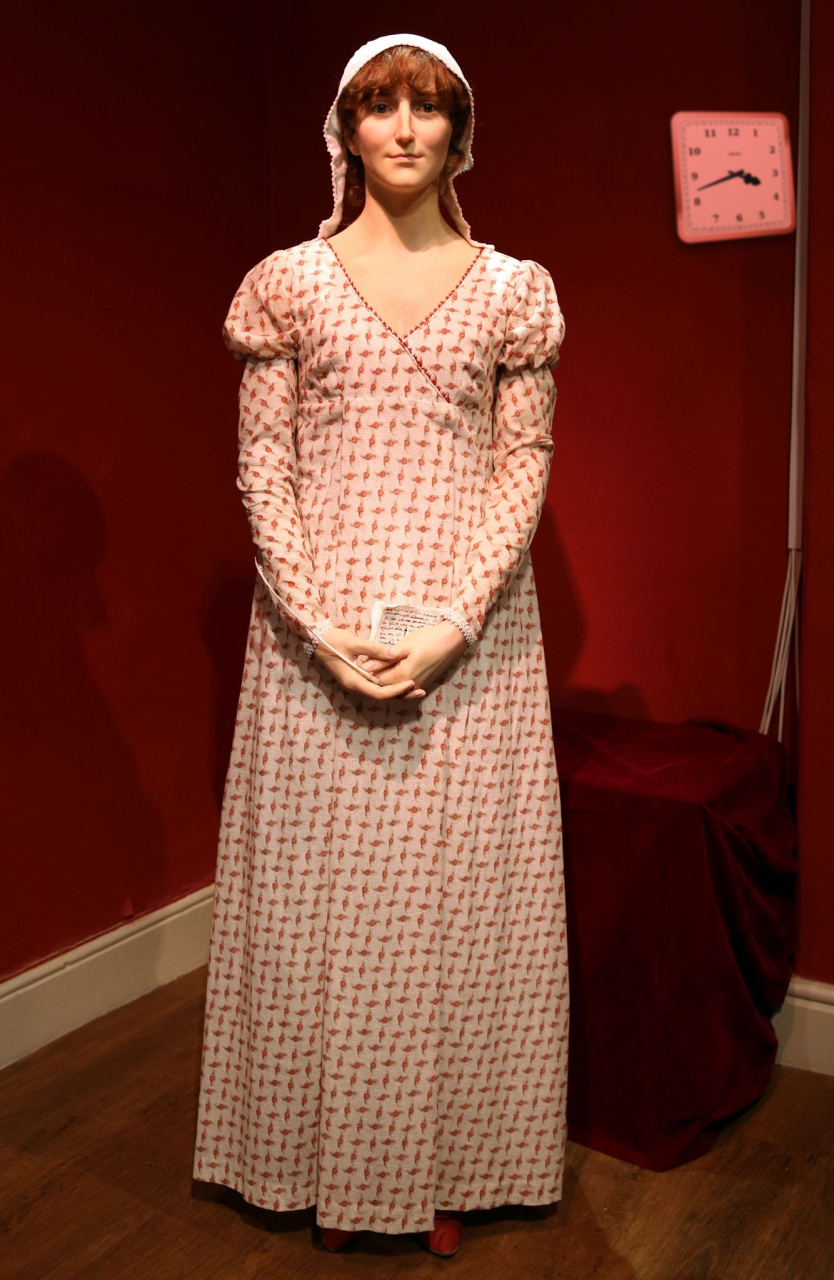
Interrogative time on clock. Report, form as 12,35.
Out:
3,42
